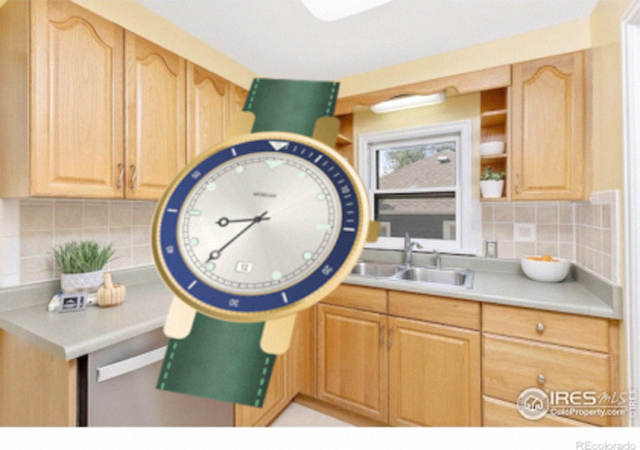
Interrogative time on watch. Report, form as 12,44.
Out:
8,36
